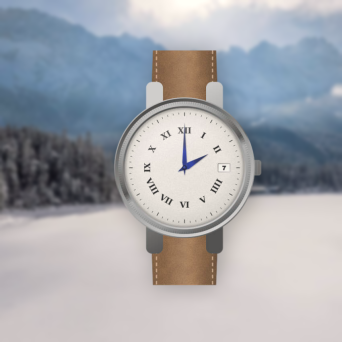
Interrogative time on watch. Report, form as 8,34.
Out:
2,00
